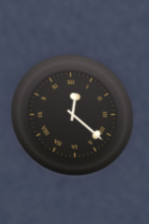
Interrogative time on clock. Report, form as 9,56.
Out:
12,22
